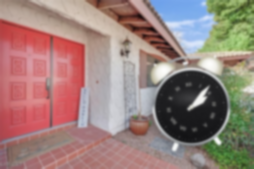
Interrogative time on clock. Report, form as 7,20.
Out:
2,08
